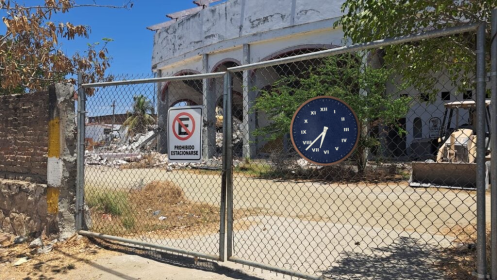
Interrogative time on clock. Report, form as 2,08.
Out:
6,38
